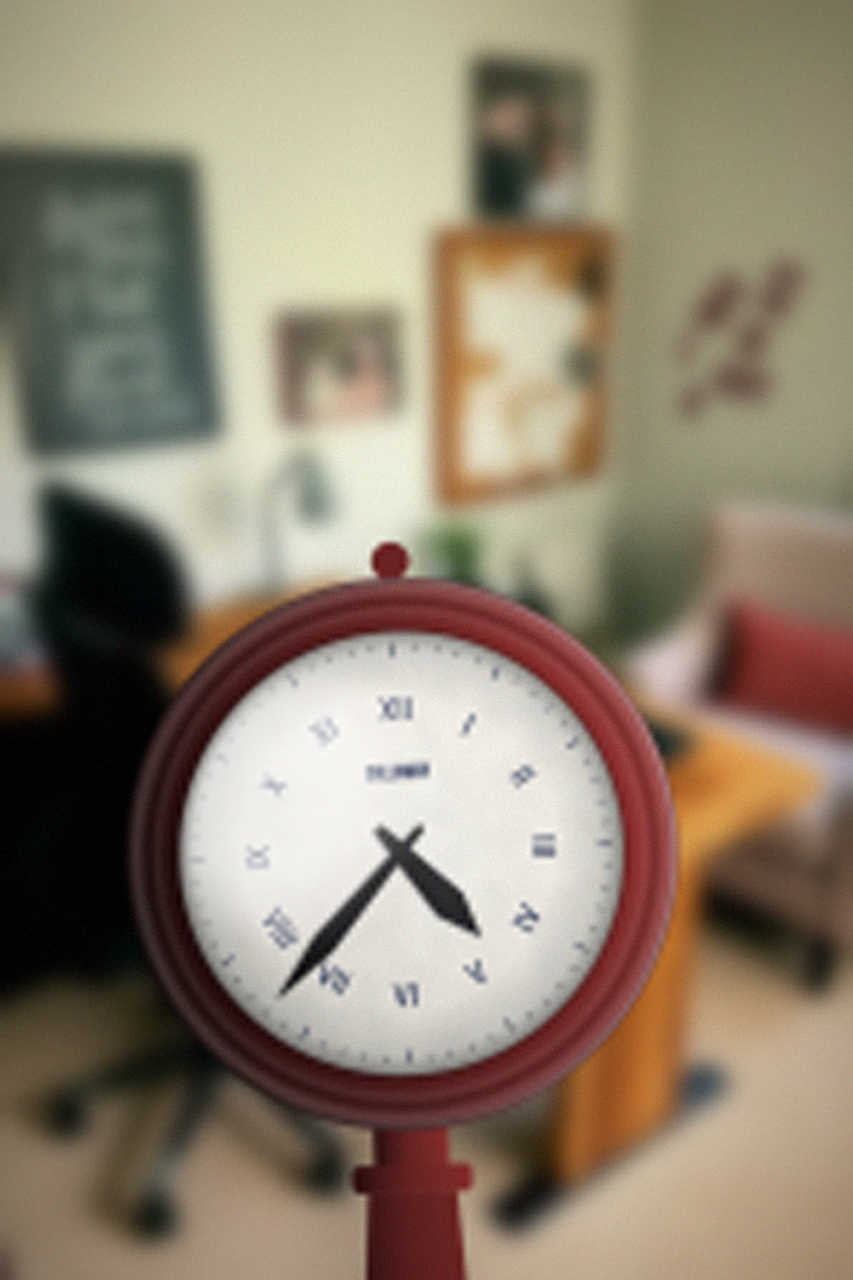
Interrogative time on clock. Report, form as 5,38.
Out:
4,37
